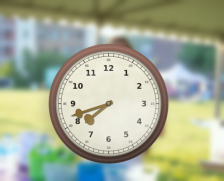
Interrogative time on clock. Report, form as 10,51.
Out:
7,42
